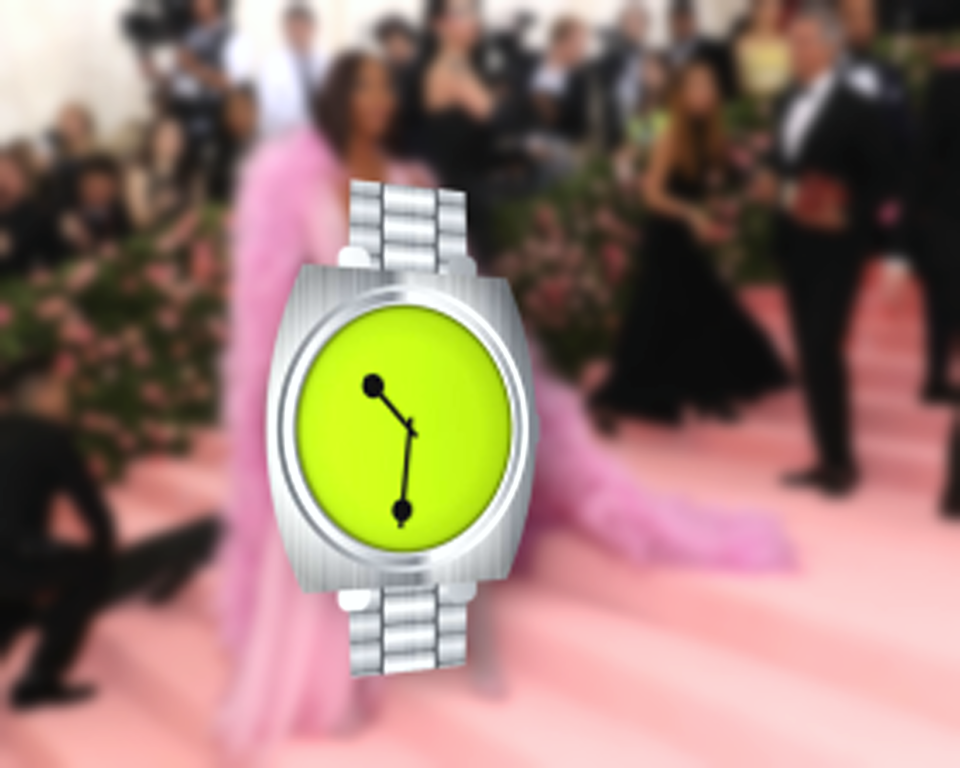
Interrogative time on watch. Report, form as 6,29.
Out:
10,31
